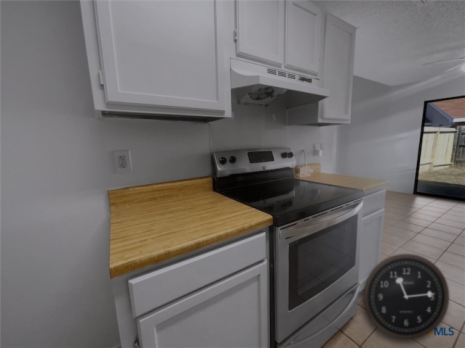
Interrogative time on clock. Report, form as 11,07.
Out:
11,14
